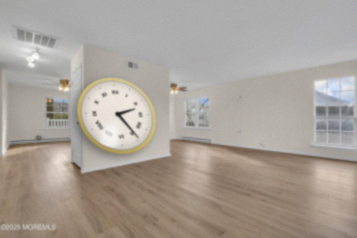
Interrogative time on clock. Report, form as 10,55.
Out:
2,24
